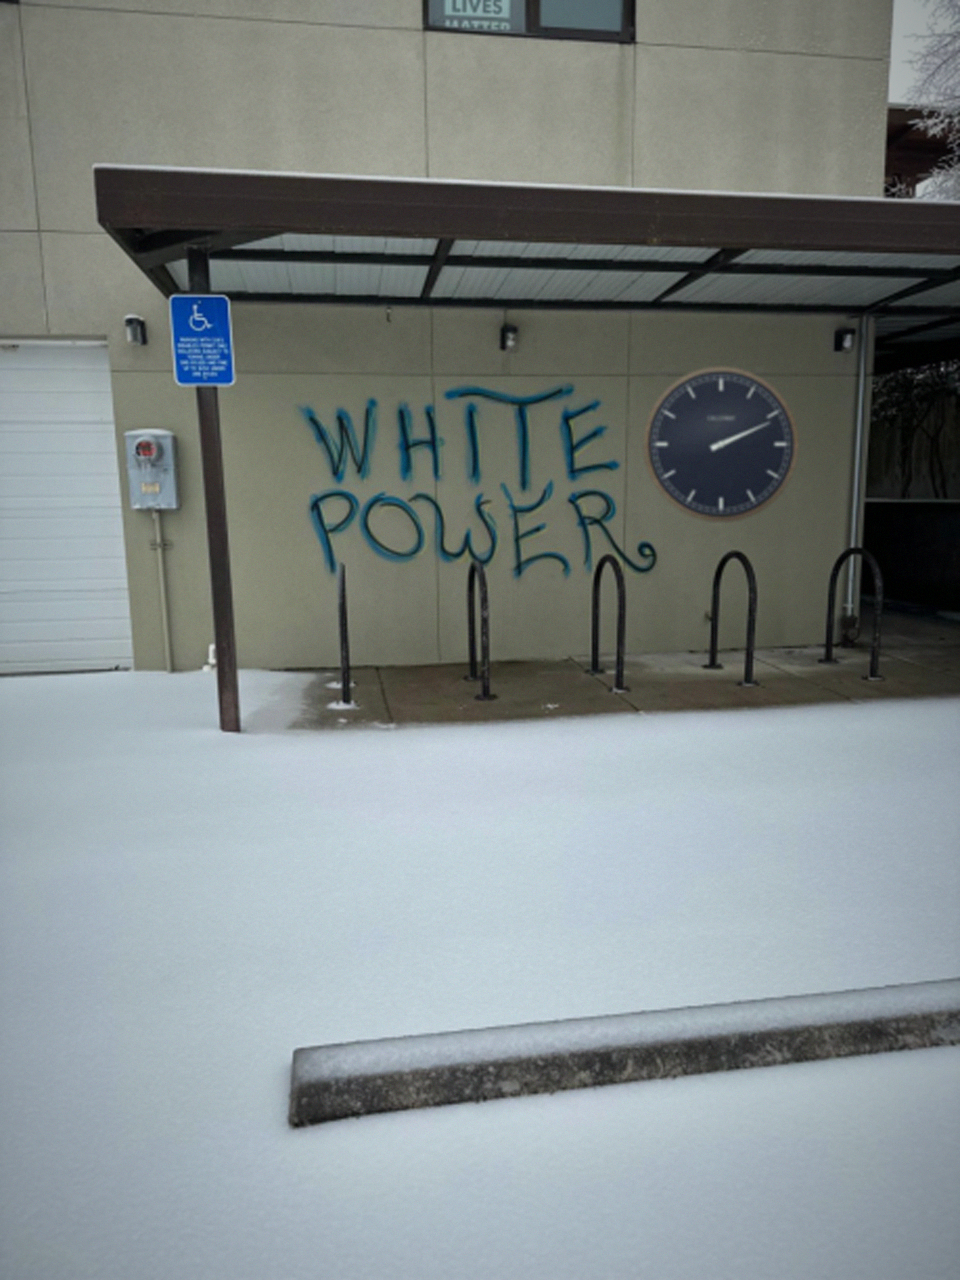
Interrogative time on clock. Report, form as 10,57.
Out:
2,11
